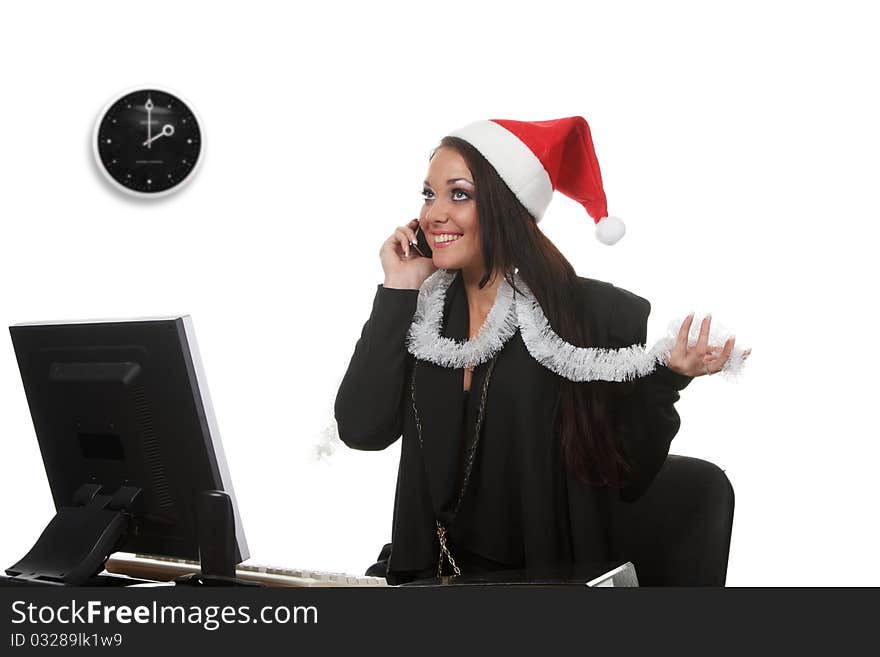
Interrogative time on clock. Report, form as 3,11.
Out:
2,00
